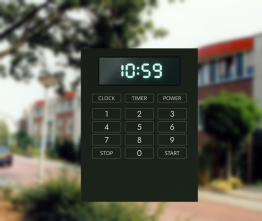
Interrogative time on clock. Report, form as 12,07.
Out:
10,59
